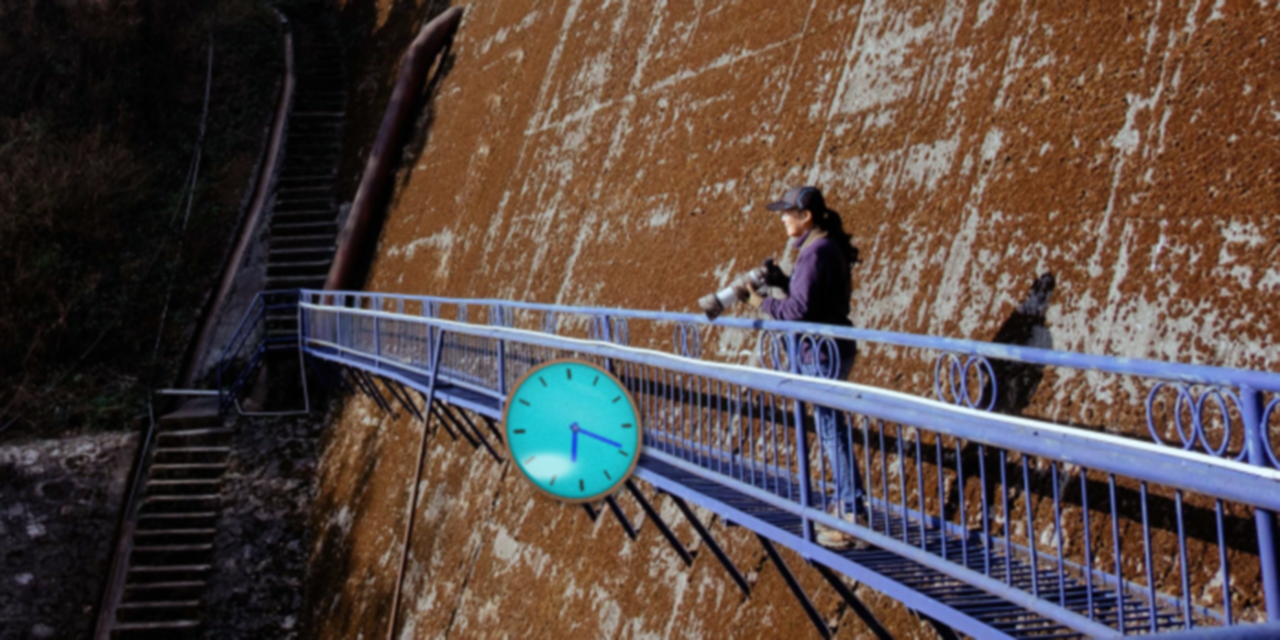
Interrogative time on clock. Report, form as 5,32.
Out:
6,19
